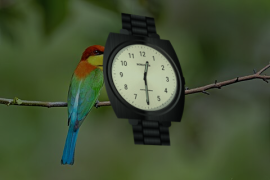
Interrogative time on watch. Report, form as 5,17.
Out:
12,30
